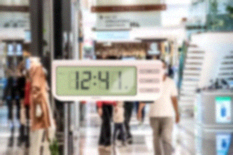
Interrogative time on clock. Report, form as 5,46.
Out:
12,41
